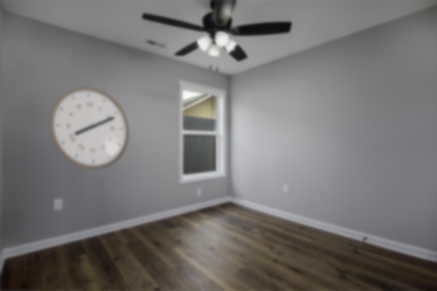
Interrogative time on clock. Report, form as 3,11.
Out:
8,11
